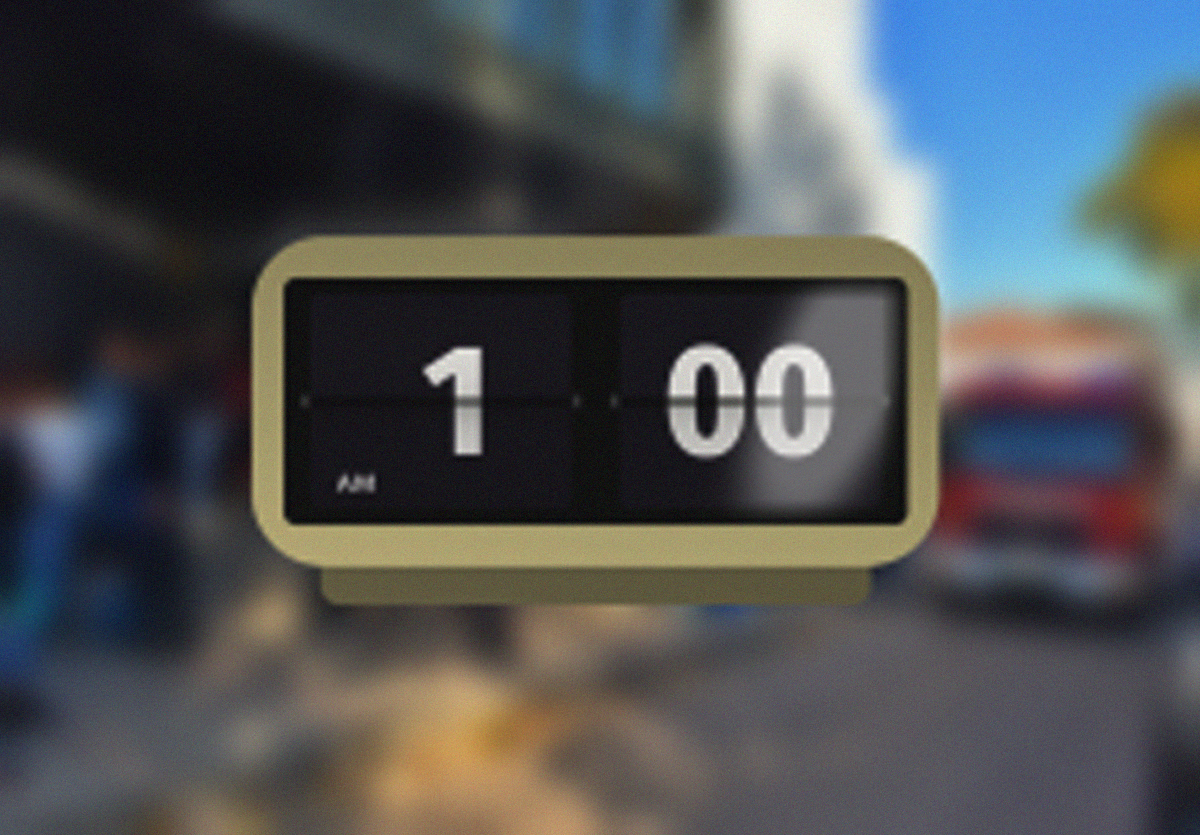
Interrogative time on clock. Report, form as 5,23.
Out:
1,00
